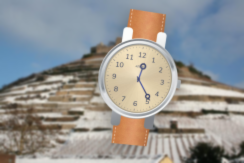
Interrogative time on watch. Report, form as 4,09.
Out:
12,24
